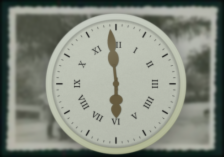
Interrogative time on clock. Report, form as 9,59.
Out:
5,59
